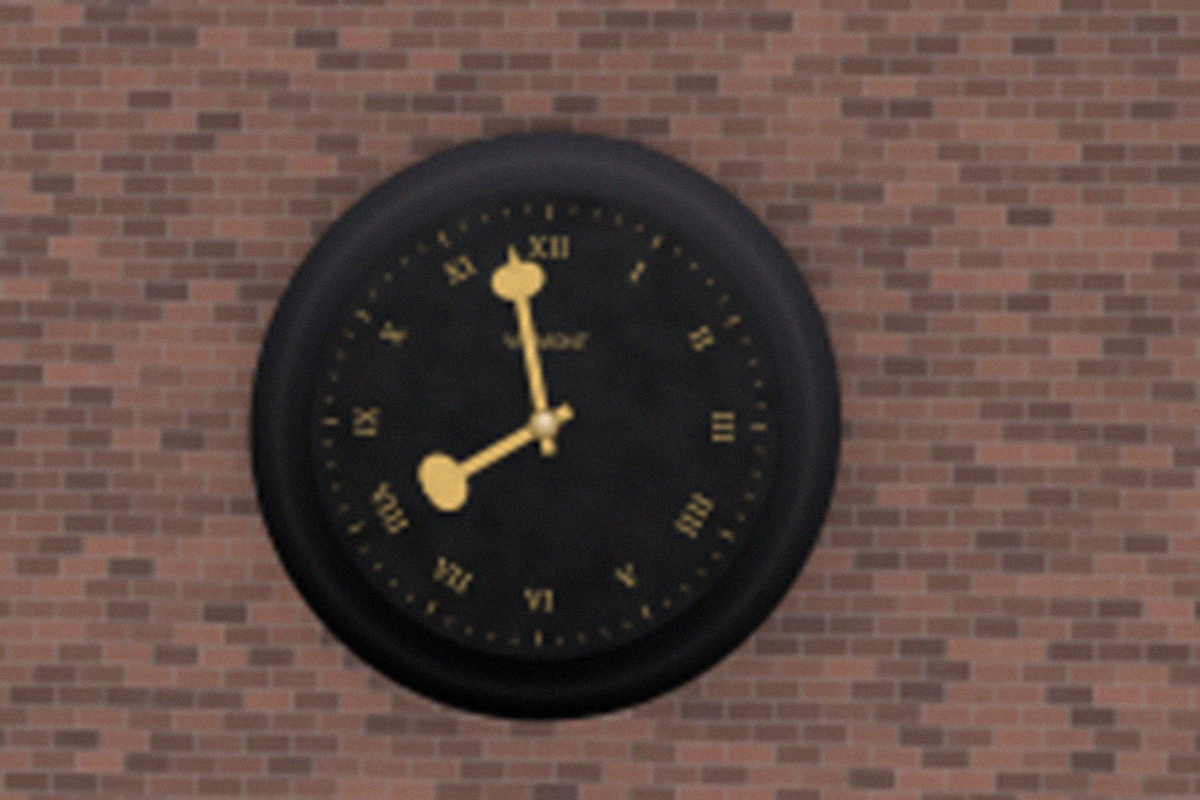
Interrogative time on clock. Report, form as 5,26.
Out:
7,58
